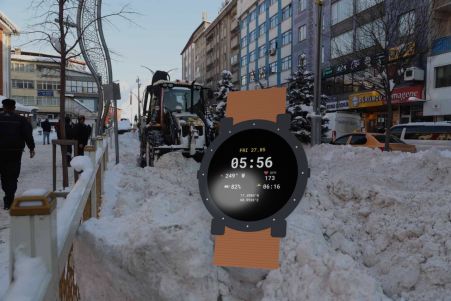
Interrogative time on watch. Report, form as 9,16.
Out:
5,56
